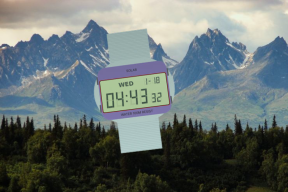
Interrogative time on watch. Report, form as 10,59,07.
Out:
4,43,32
